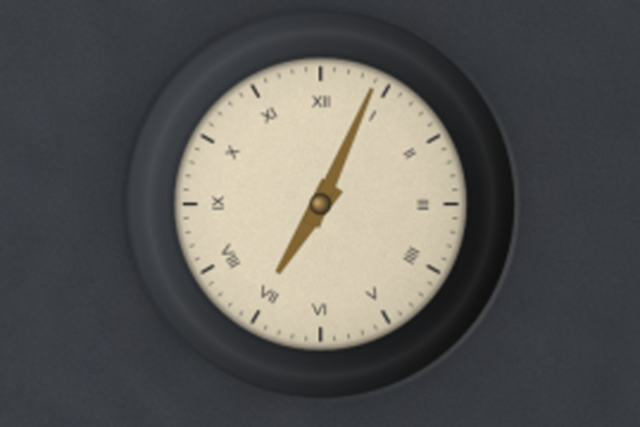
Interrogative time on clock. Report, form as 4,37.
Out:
7,04
